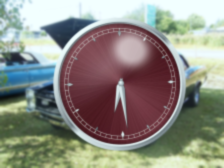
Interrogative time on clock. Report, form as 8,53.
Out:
6,29
